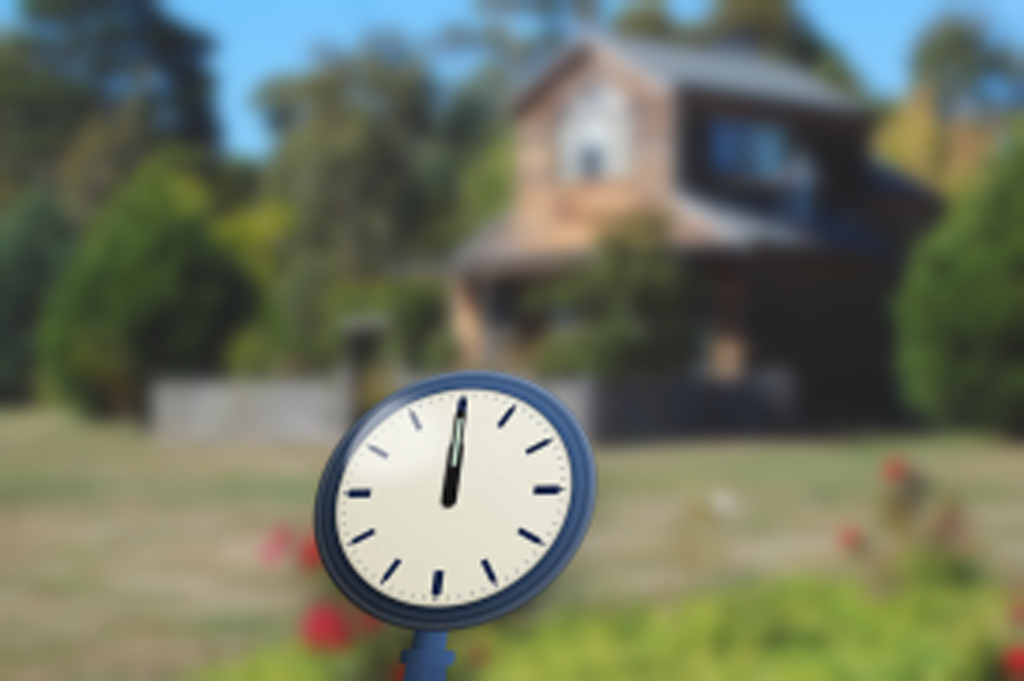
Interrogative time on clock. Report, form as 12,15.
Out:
12,00
